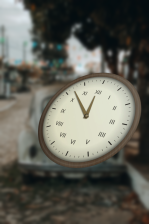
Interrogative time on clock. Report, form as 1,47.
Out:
11,52
